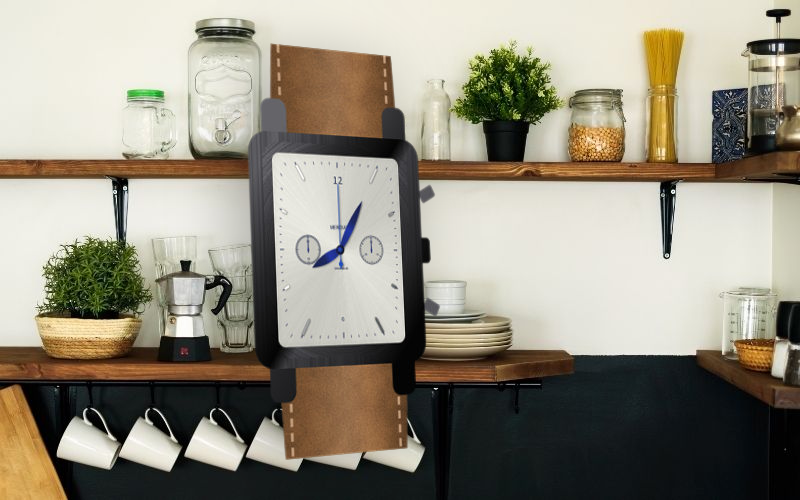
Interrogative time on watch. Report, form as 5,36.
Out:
8,05
